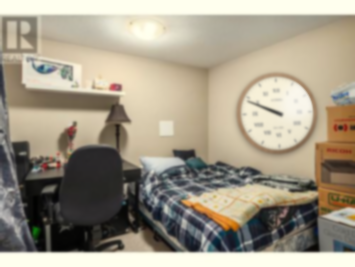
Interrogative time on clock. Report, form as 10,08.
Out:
9,49
